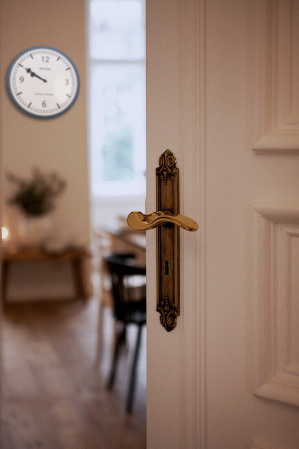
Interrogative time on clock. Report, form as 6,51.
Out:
9,50
